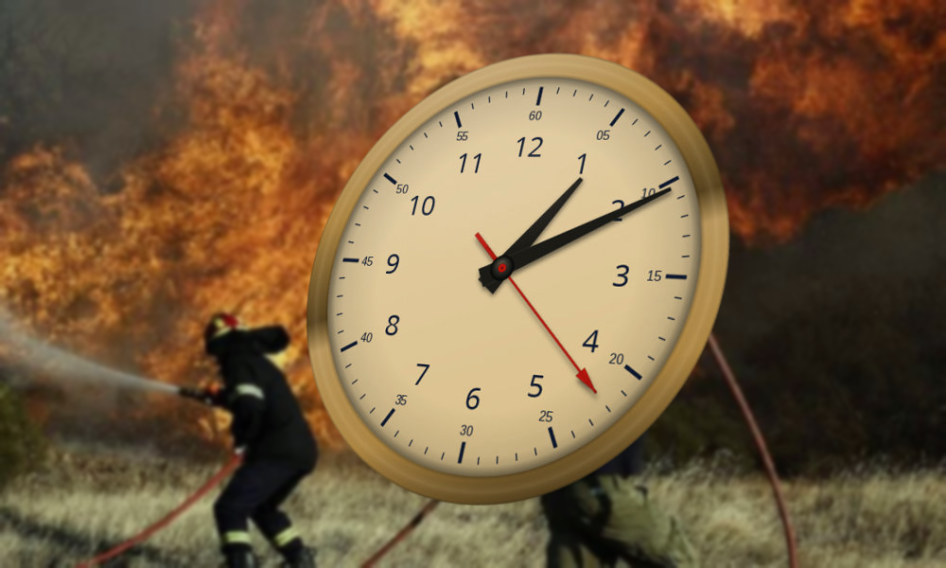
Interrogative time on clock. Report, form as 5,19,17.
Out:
1,10,22
